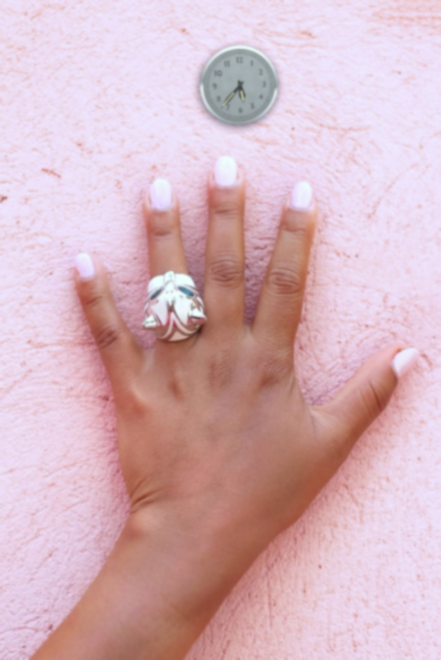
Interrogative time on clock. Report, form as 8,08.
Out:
5,37
